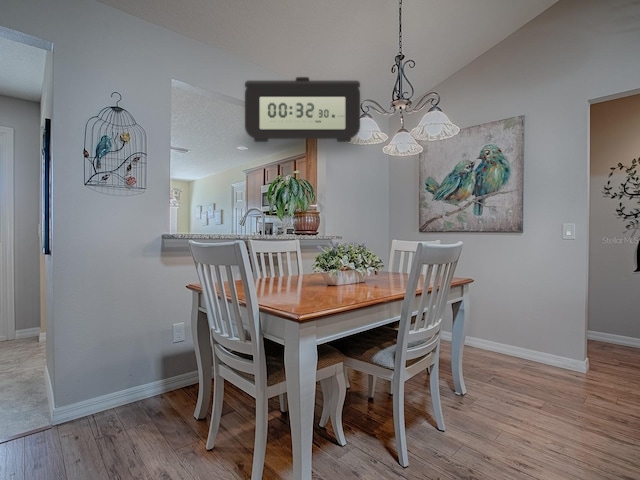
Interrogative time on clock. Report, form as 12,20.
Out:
0,32
